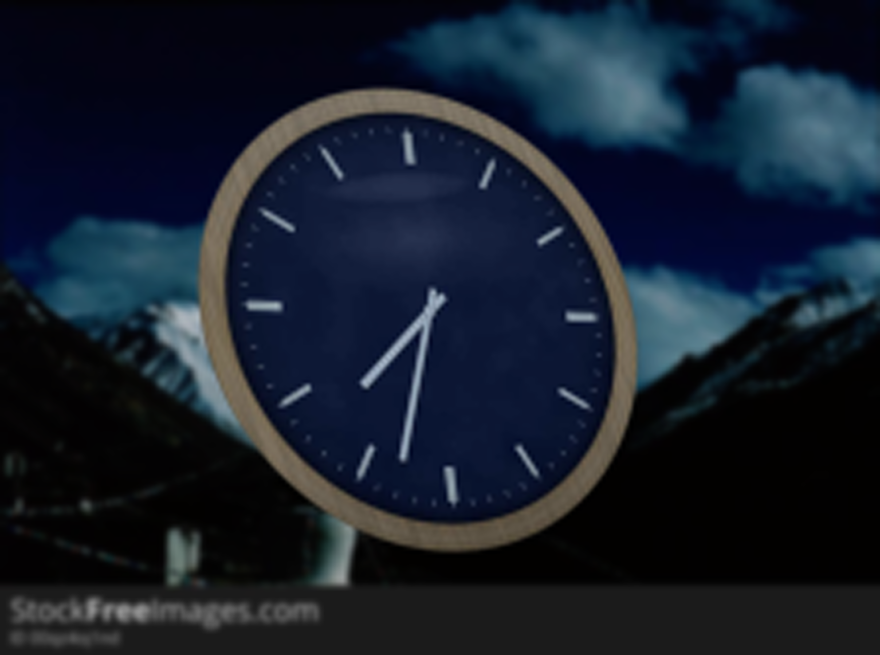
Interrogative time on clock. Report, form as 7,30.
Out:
7,33
